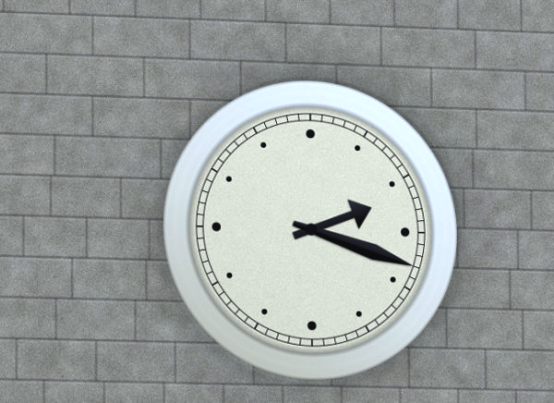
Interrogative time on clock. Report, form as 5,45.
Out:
2,18
